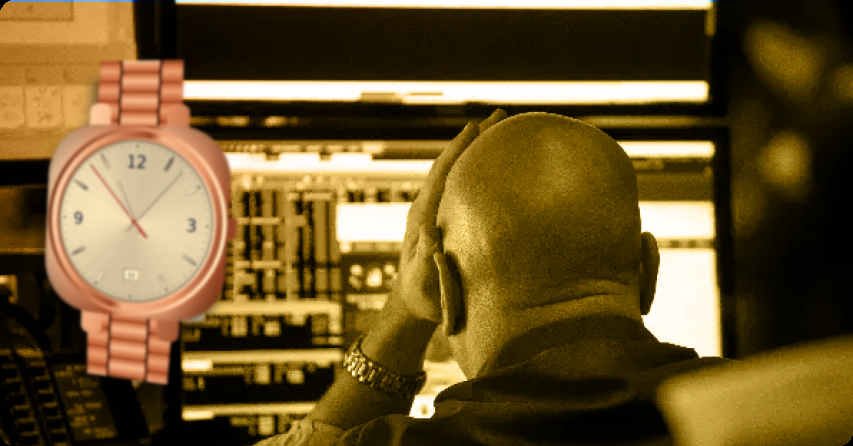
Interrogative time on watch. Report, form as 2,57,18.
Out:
11,06,53
